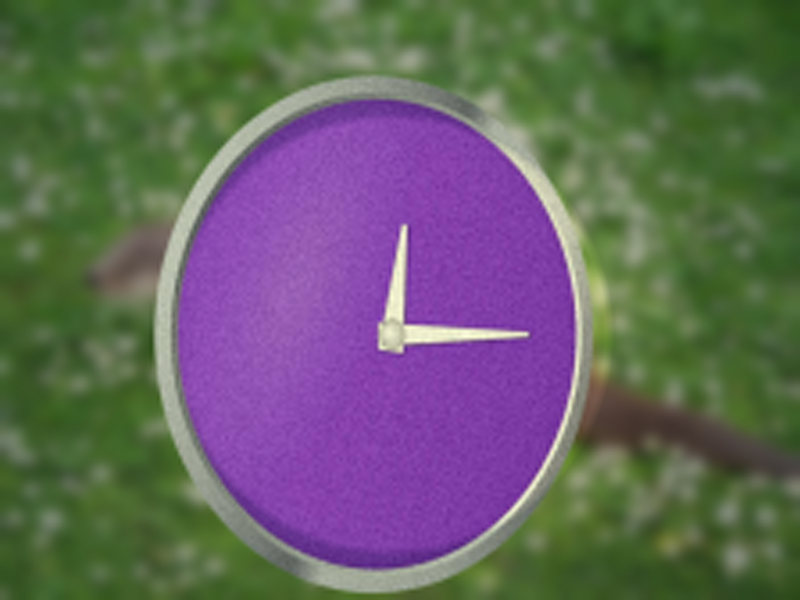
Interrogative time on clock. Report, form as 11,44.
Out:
12,15
